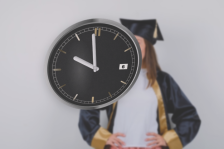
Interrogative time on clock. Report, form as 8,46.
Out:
9,59
